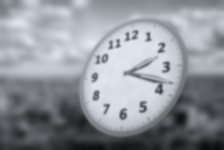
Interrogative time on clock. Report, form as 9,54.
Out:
2,18
